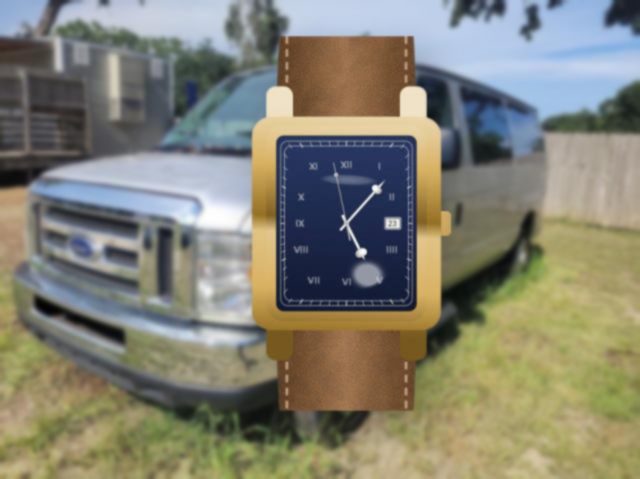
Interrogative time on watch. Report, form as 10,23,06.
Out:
5,06,58
